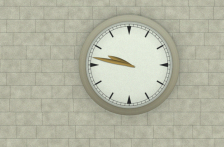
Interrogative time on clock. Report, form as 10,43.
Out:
9,47
